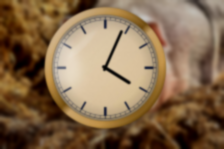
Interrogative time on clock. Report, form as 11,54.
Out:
4,04
